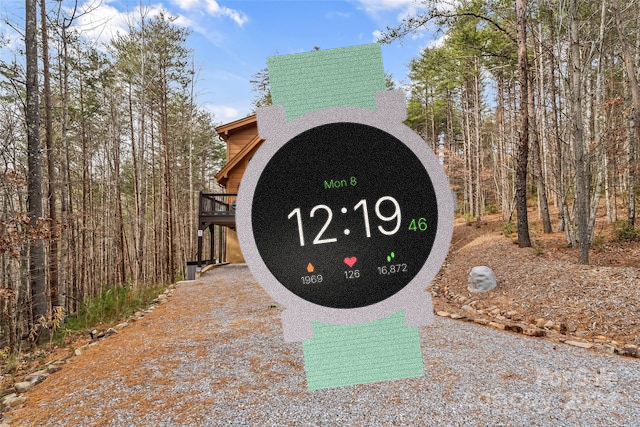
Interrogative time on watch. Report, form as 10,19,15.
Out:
12,19,46
